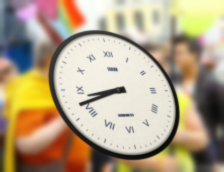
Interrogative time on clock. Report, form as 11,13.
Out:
8,42
